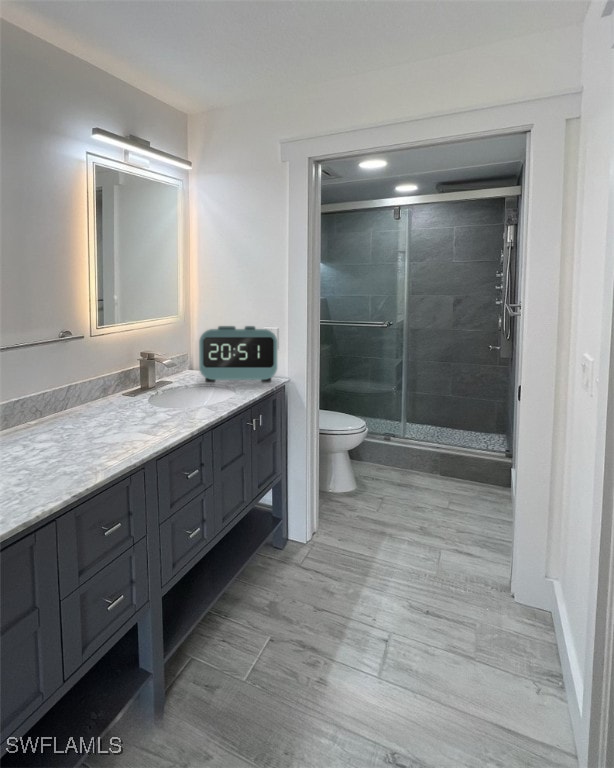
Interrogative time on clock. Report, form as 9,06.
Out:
20,51
